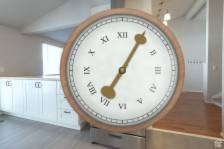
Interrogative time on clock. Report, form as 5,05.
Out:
7,05
